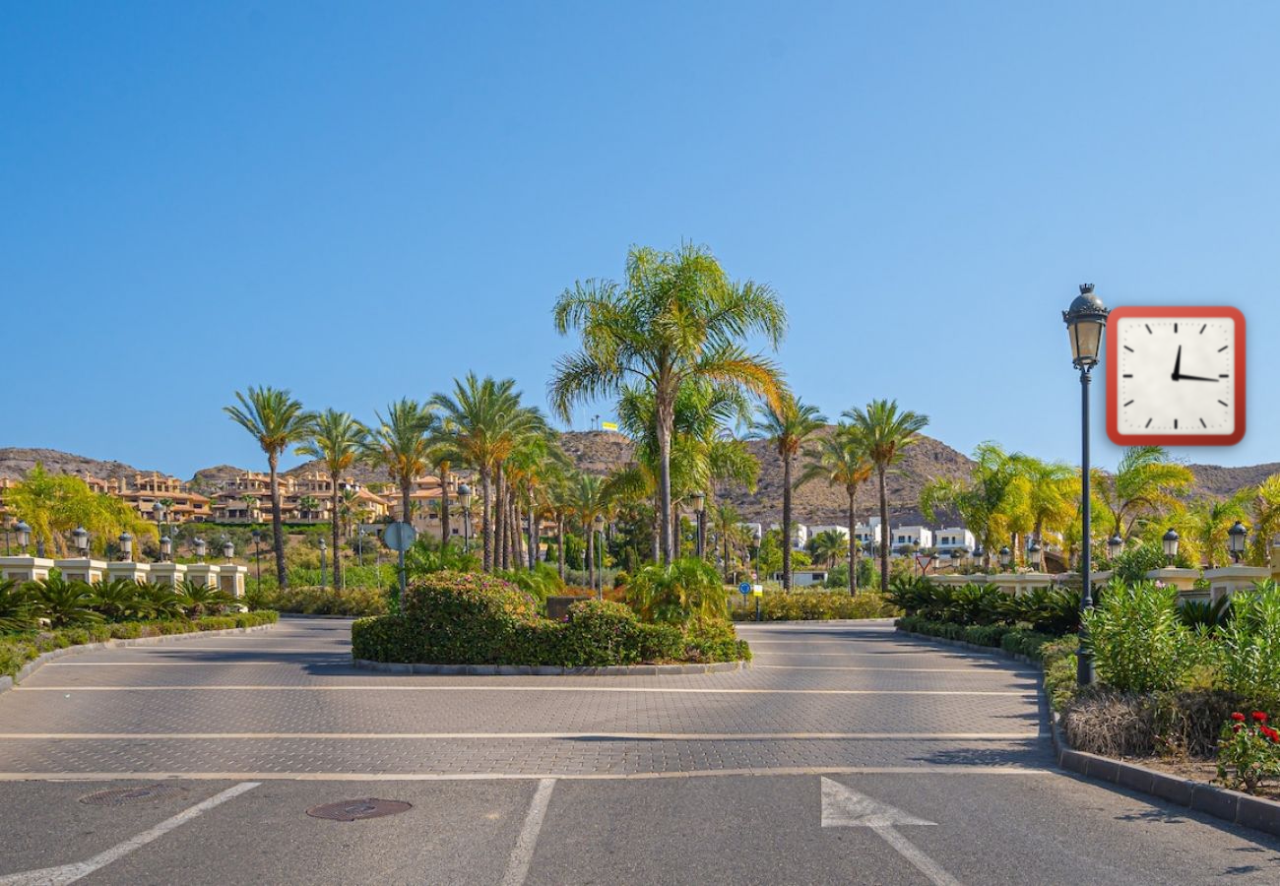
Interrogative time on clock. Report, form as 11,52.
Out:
12,16
